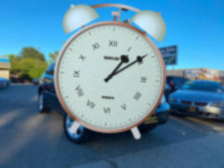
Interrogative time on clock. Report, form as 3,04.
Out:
1,09
